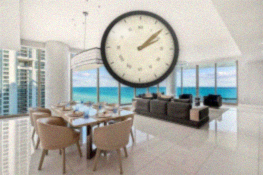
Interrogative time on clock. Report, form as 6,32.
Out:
2,08
